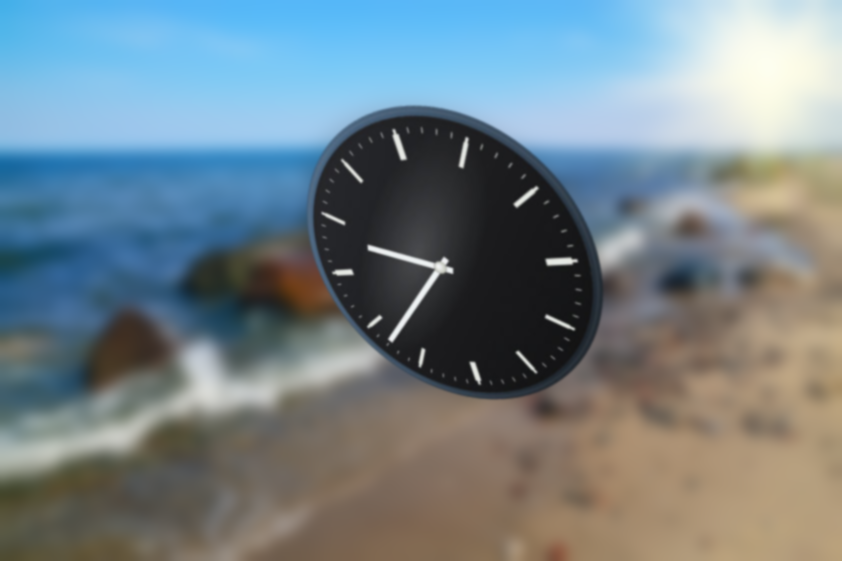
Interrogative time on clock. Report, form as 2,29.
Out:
9,38
